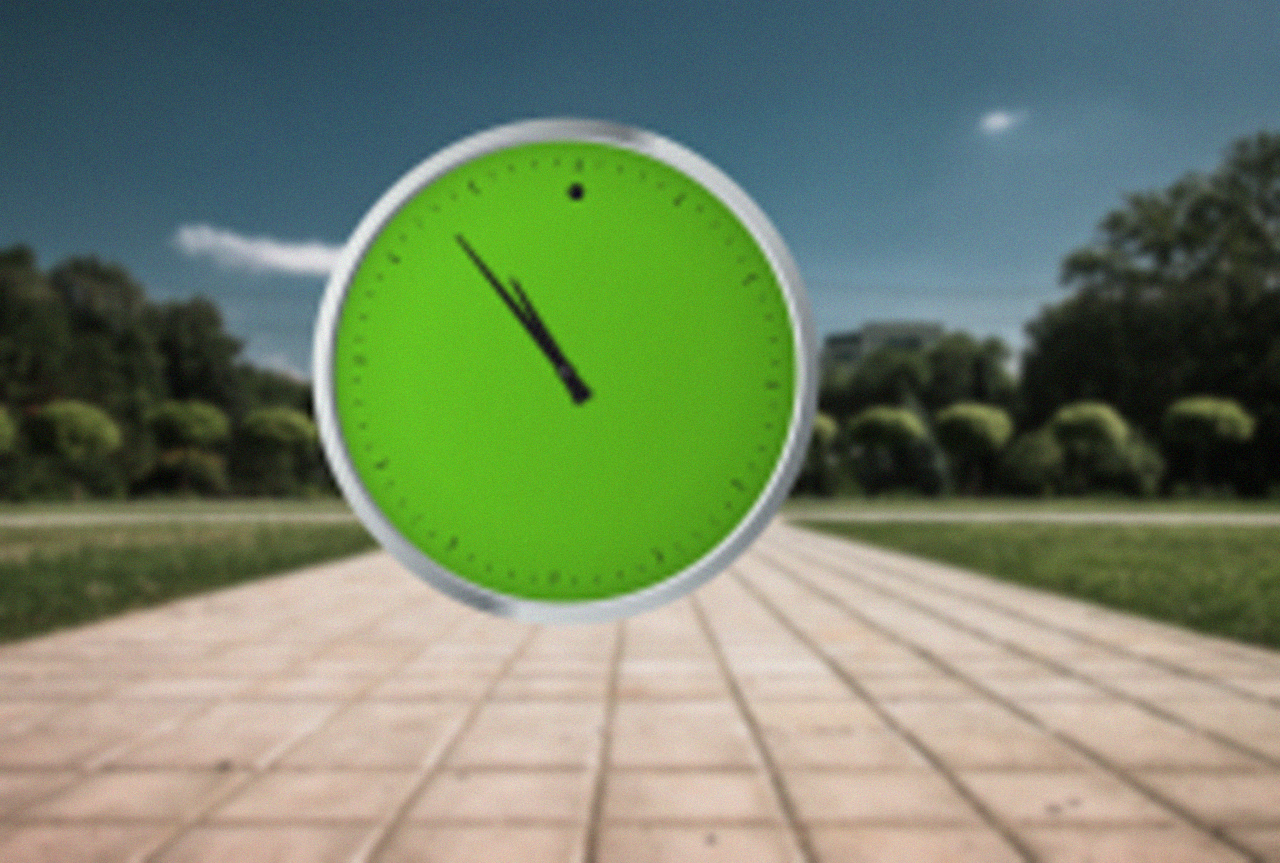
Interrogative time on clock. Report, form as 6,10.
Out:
10,53
